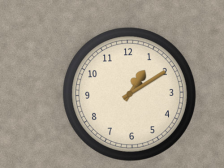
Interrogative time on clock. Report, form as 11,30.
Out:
1,10
